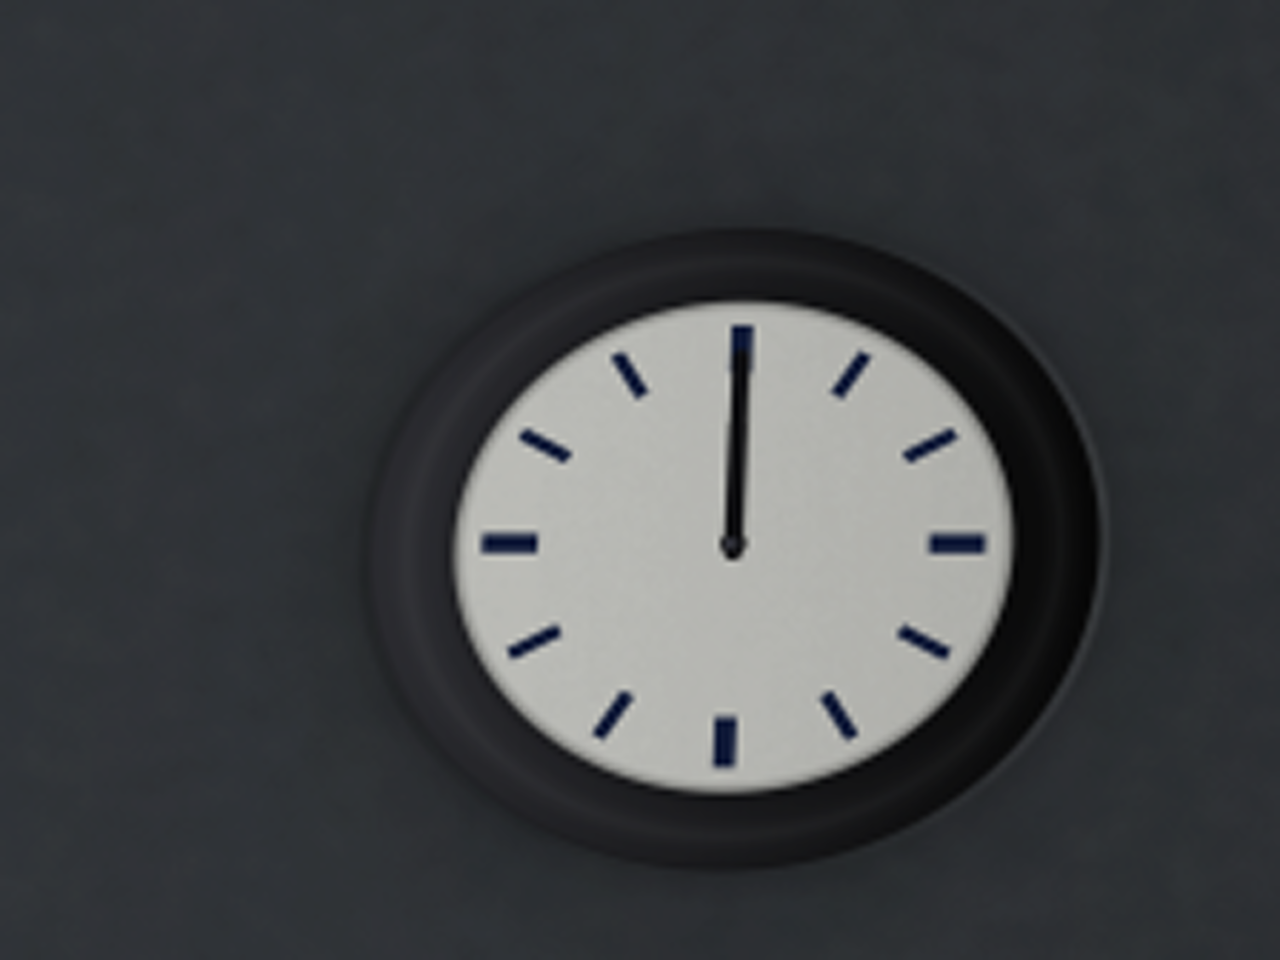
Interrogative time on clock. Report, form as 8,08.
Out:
12,00
